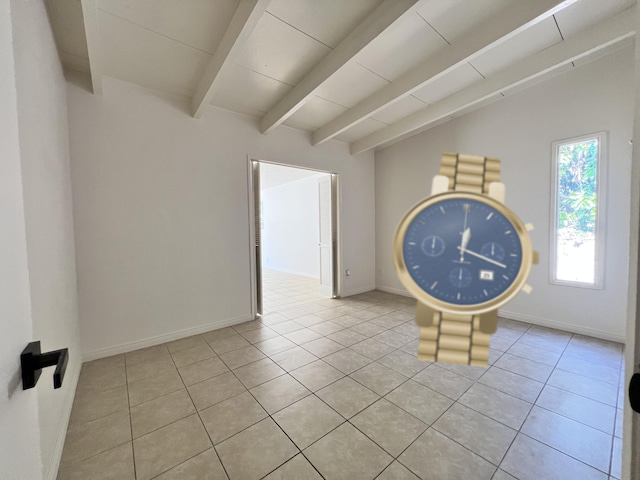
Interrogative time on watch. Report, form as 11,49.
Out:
12,18
